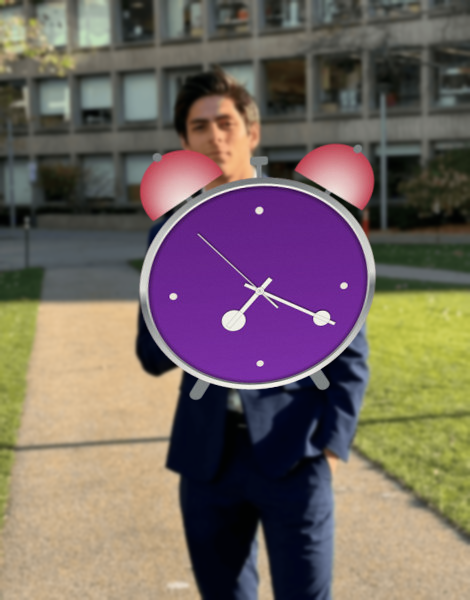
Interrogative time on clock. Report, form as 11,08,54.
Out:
7,19,53
